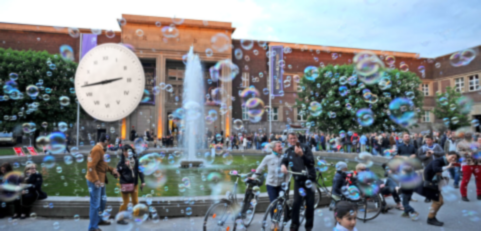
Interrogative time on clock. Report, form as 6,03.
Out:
2,44
